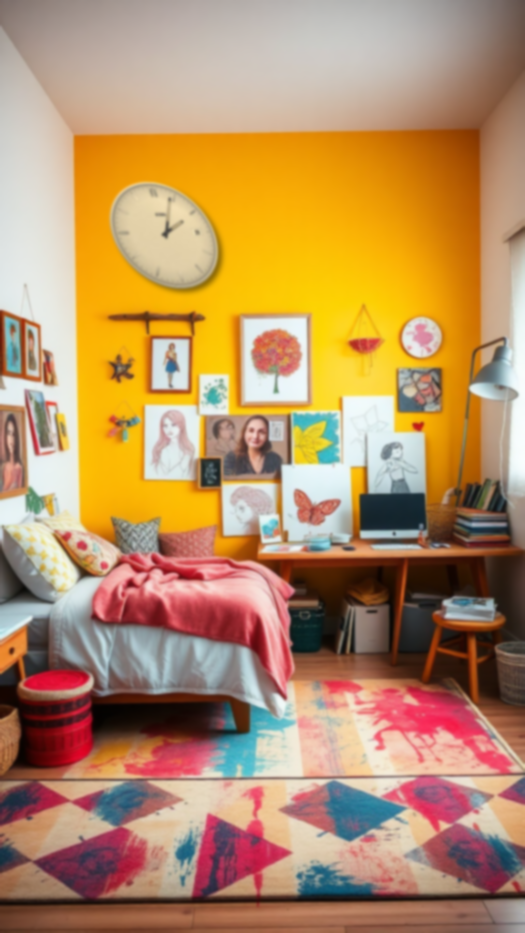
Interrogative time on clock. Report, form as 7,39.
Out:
2,04
